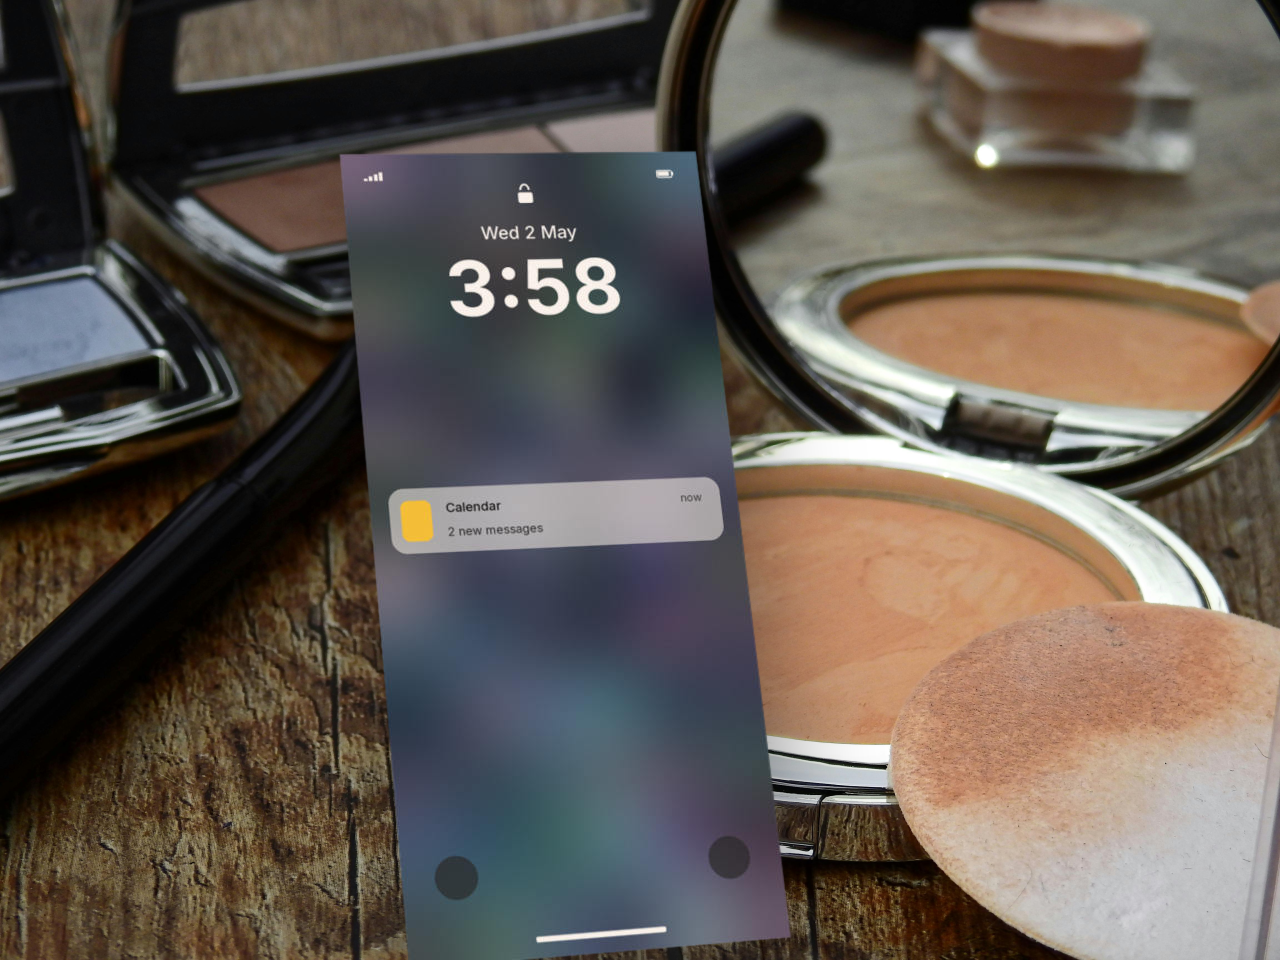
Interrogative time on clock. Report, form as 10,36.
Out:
3,58
